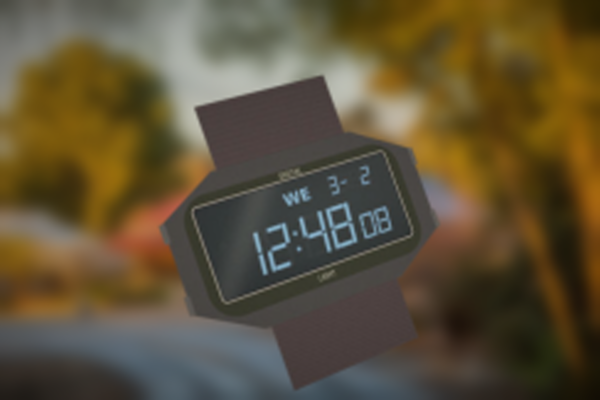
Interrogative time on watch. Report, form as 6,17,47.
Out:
12,48,08
